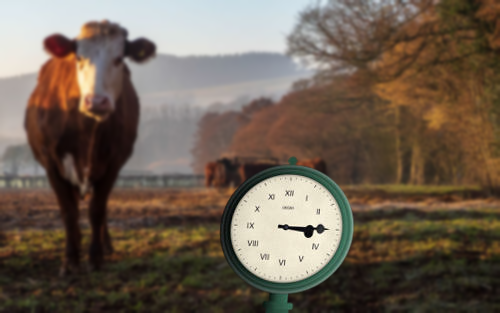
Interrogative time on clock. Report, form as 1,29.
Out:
3,15
